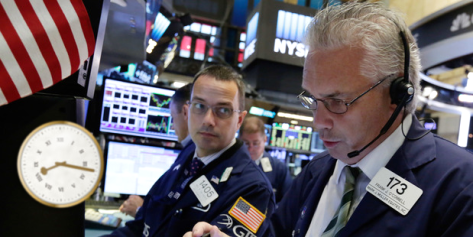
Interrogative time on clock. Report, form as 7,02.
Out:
8,17
